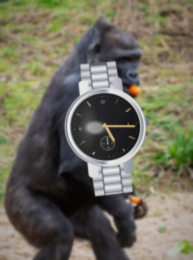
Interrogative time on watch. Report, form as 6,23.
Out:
5,16
